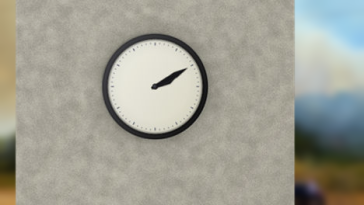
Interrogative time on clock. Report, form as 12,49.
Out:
2,10
